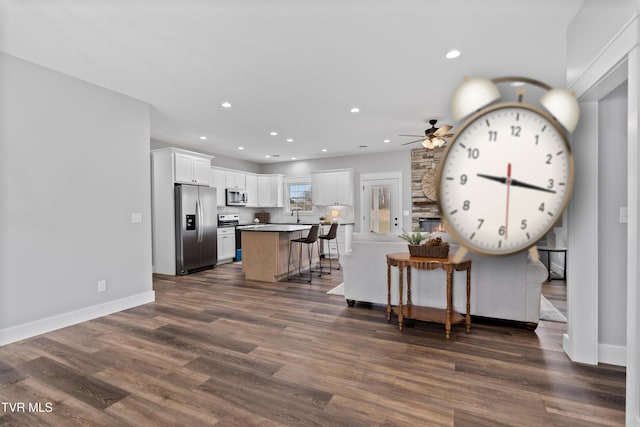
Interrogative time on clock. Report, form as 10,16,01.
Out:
9,16,29
